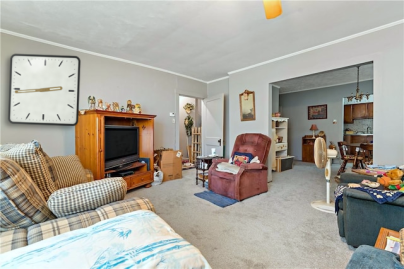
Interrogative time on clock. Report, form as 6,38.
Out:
2,44
